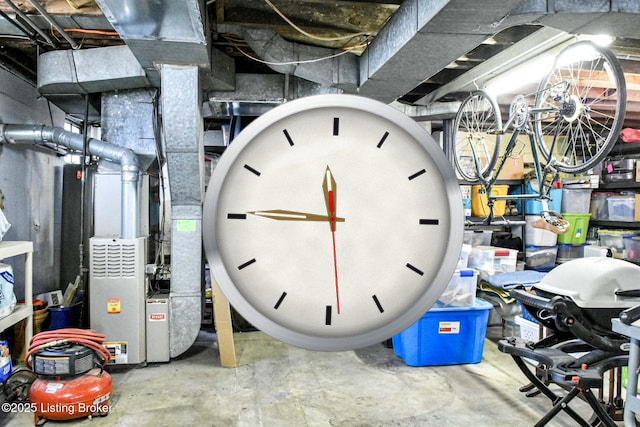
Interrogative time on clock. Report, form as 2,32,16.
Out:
11,45,29
